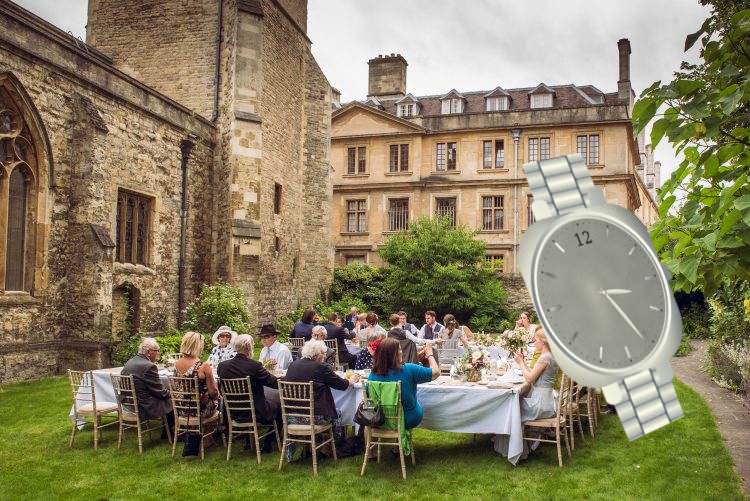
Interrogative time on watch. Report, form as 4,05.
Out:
3,26
